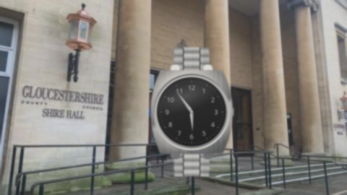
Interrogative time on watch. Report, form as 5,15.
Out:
5,54
